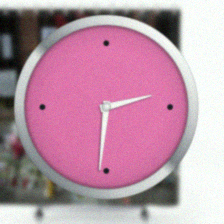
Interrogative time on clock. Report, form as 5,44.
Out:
2,31
